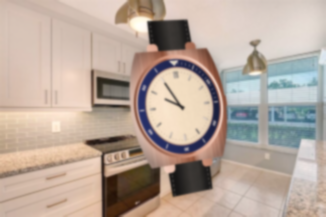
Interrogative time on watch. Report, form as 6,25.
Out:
9,55
